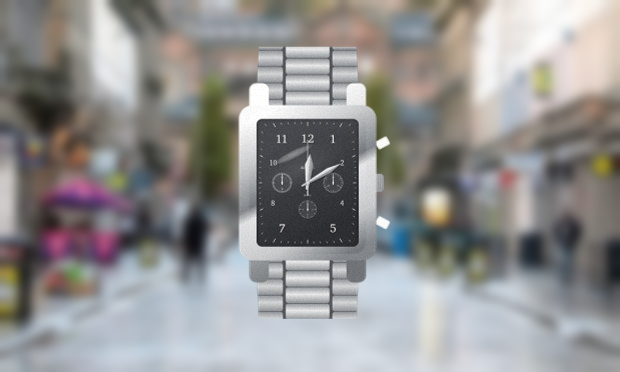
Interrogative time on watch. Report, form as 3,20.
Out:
12,10
